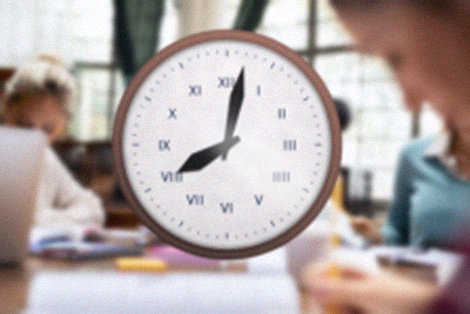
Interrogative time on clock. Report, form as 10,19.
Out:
8,02
